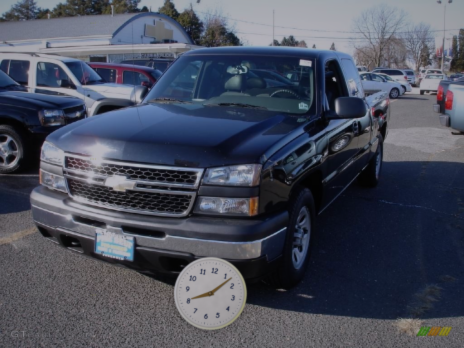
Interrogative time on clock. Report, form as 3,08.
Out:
8,07
